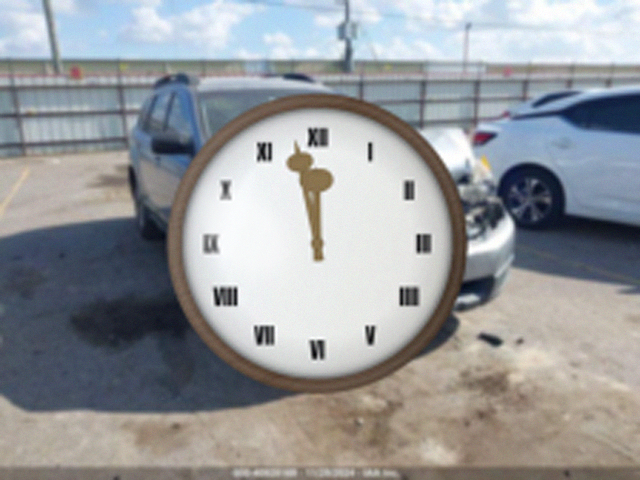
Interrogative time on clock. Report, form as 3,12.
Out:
11,58
